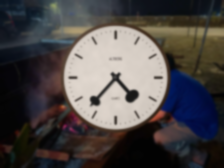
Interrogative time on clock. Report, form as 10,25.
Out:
4,37
